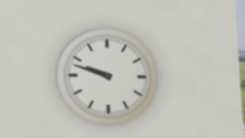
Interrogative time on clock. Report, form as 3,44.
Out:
9,48
